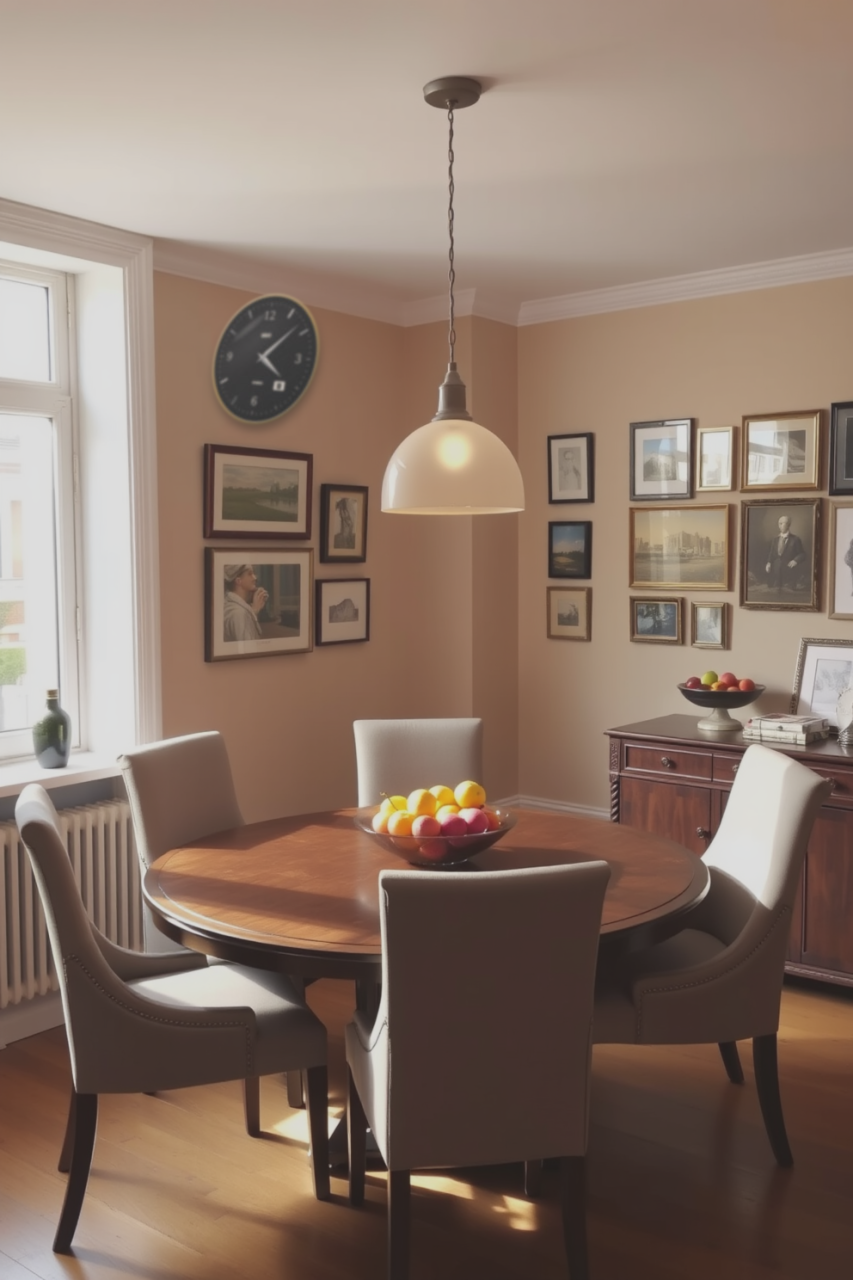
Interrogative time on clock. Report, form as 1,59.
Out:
4,08
